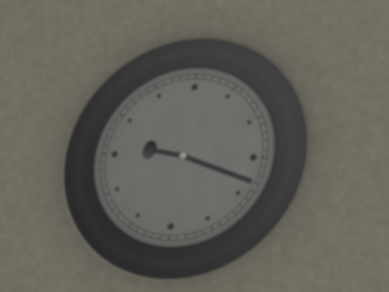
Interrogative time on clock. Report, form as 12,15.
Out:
9,18
